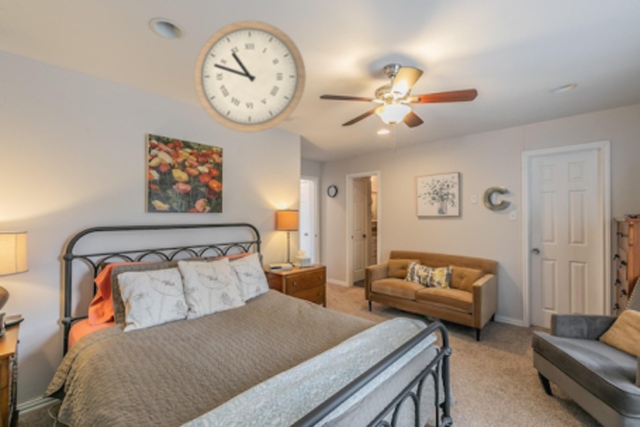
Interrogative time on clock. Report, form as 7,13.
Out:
10,48
